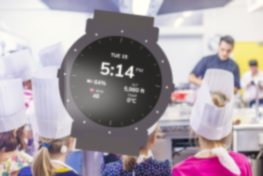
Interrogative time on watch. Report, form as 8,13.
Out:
5,14
